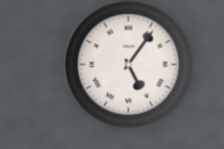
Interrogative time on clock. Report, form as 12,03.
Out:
5,06
